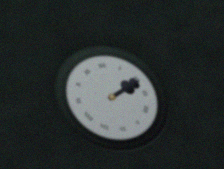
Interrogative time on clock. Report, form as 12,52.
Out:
2,11
